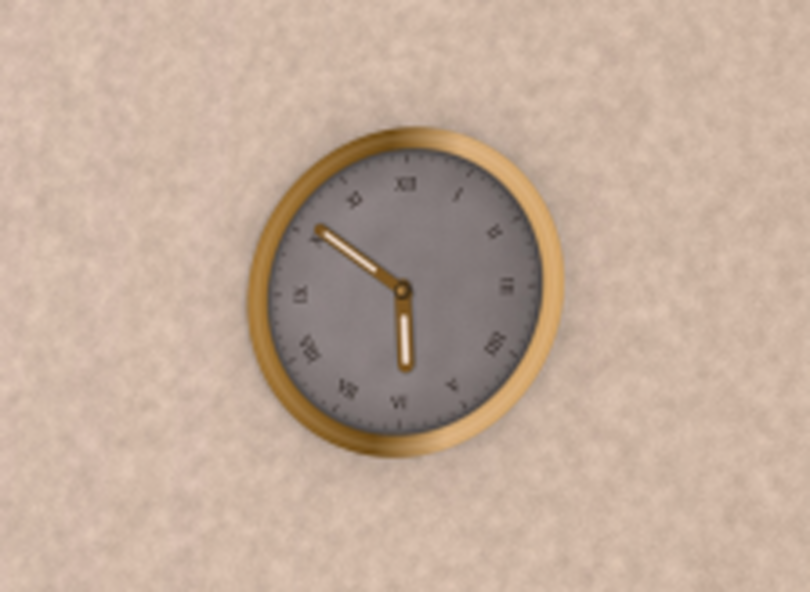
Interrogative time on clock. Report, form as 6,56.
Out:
5,51
